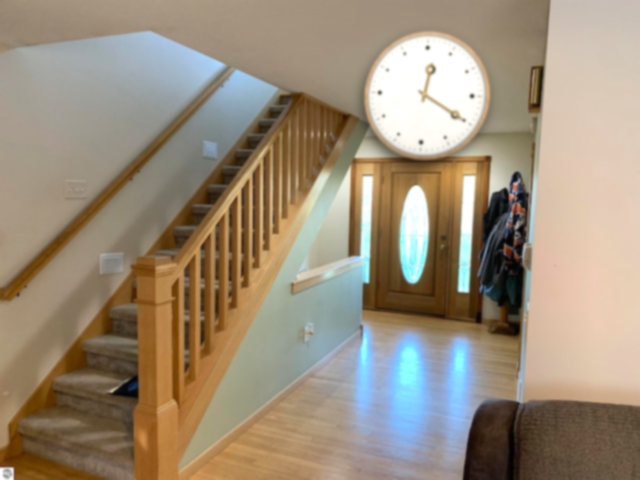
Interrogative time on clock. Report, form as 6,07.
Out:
12,20
